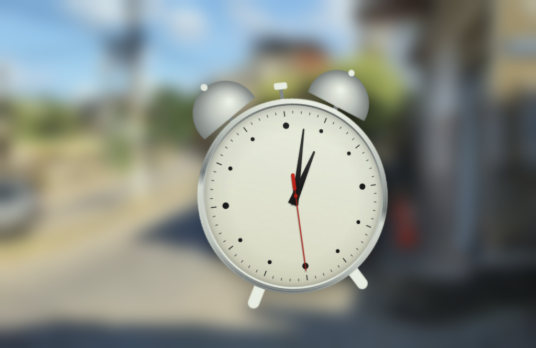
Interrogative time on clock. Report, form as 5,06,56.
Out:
1,02,30
